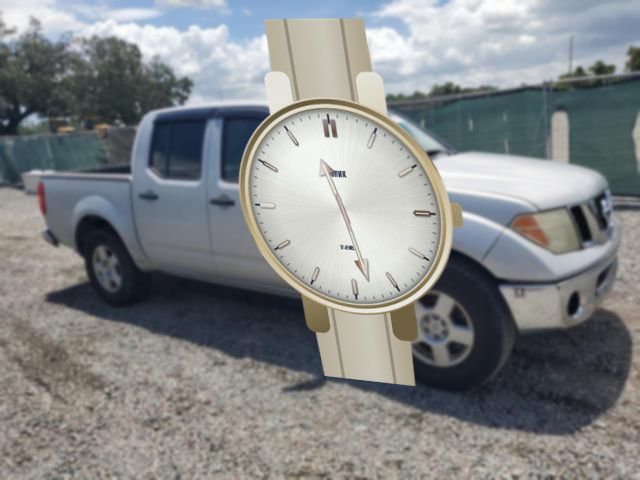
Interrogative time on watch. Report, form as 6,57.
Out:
11,28
